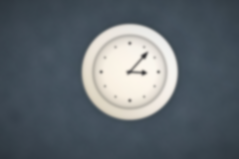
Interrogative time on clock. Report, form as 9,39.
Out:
3,07
